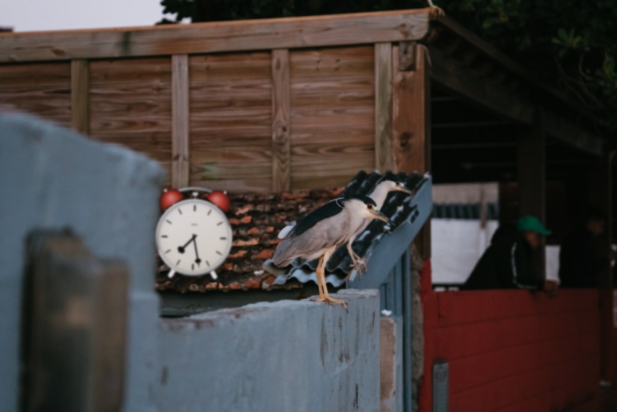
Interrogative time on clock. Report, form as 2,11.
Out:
7,28
